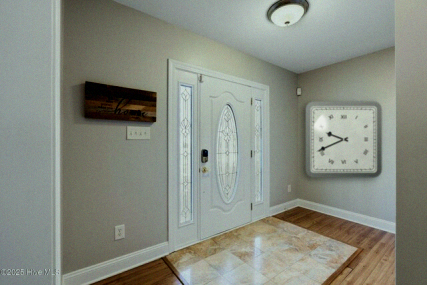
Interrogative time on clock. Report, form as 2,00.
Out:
9,41
